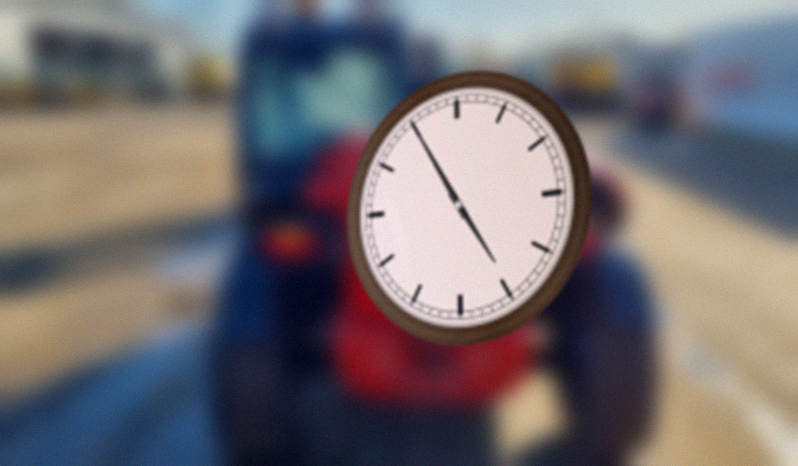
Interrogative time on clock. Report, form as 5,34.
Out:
4,55
